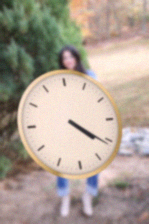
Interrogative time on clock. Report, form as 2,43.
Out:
4,21
